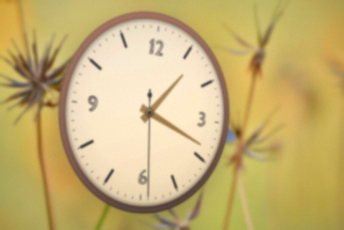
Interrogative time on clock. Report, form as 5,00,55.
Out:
1,18,29
